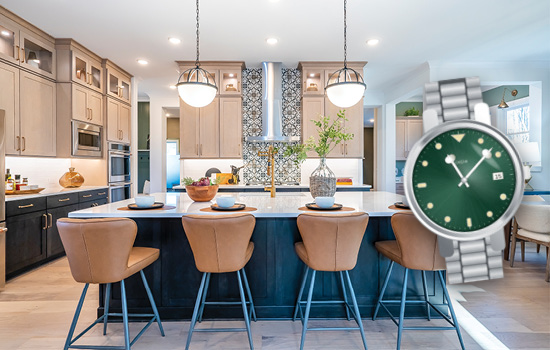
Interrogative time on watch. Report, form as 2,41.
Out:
11,08
